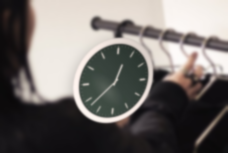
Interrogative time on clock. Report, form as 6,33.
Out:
12,38
